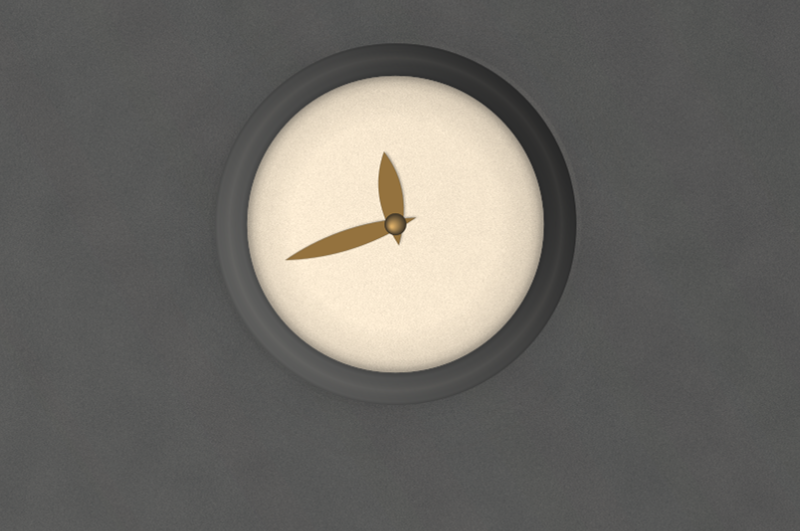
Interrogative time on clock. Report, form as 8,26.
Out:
11,42
